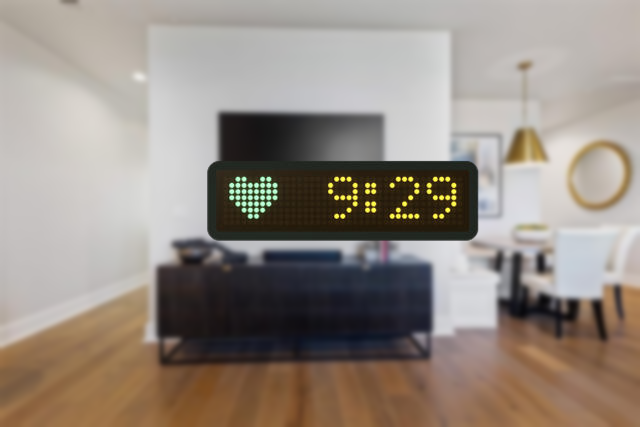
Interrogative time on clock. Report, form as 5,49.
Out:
9,29
